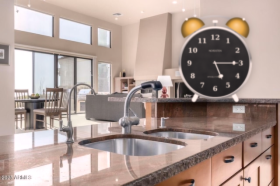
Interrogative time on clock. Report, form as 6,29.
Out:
5,15
